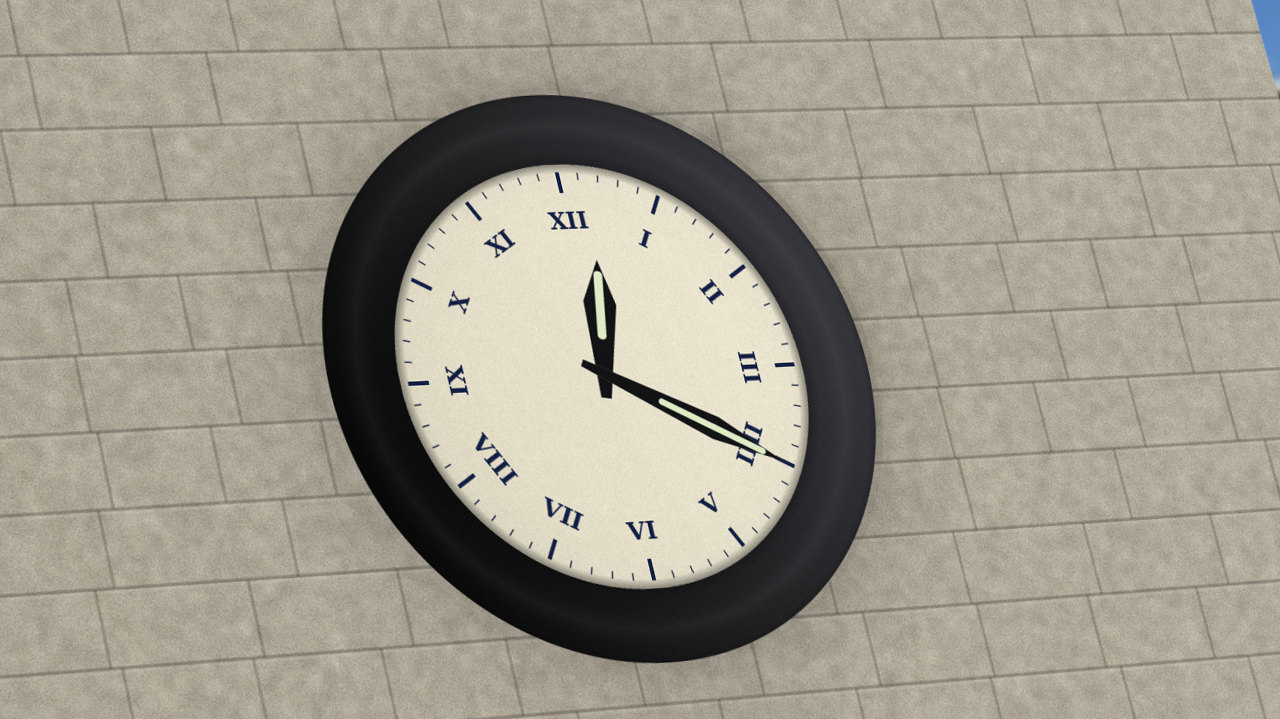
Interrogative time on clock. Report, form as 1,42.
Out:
12,20
